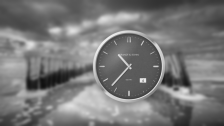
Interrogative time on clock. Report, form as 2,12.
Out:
10,37
